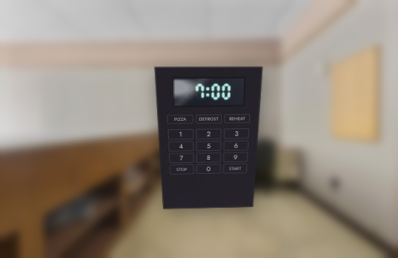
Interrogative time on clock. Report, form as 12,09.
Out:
7,00
